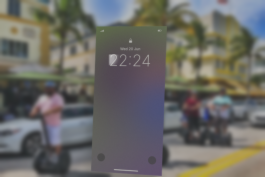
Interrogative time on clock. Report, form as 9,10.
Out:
22,24
